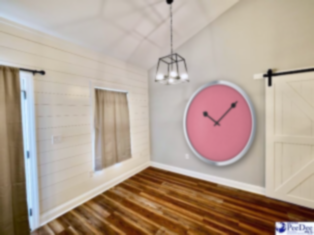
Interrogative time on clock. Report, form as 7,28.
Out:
10,08
